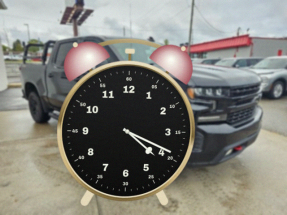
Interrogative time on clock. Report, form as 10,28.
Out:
4,19
